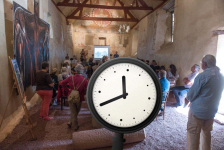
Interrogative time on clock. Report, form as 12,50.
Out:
11,40
